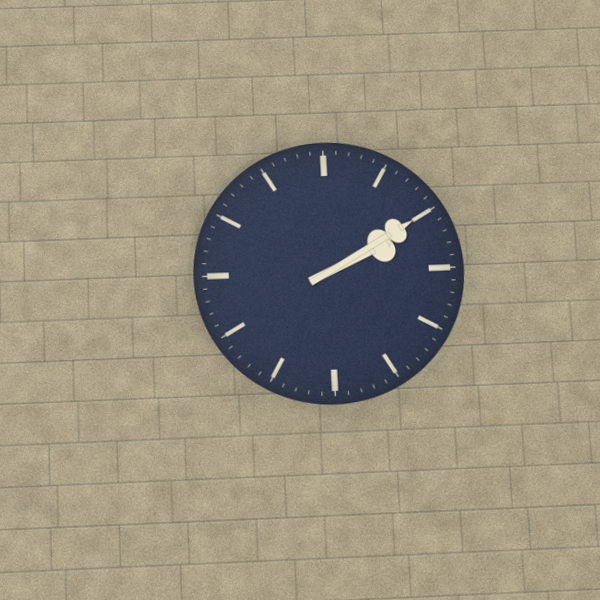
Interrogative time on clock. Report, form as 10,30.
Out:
2,10
